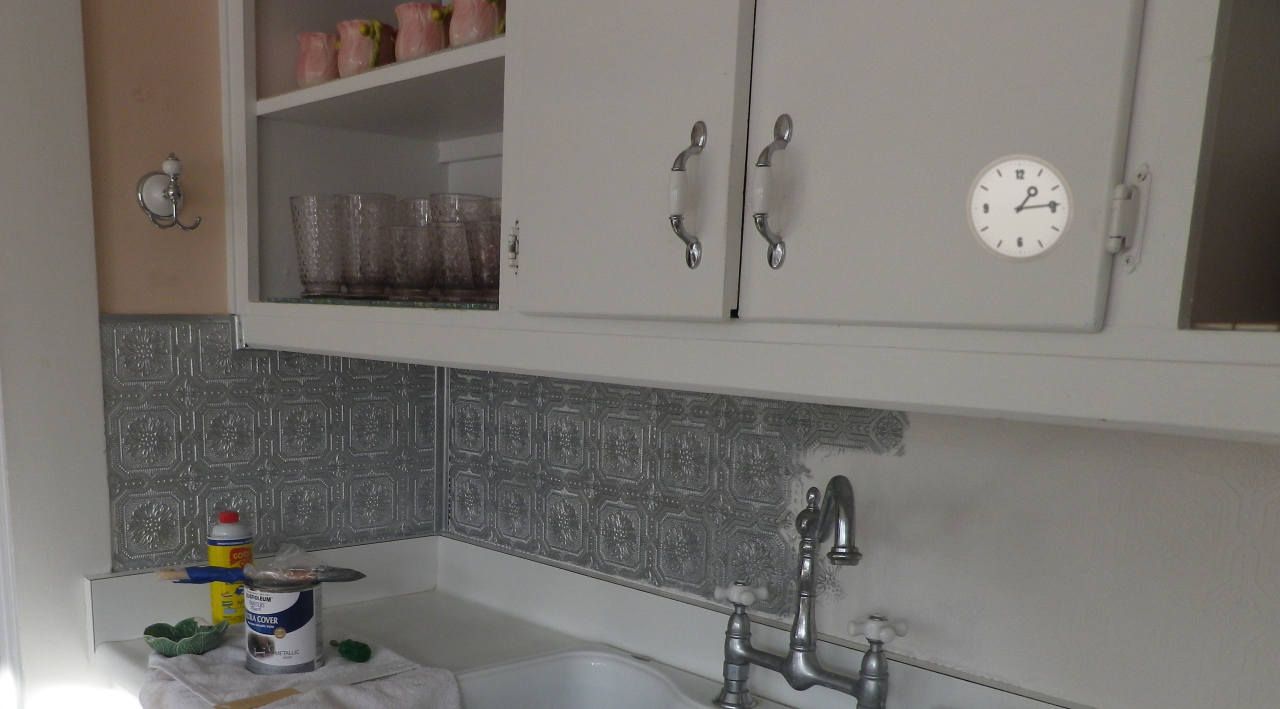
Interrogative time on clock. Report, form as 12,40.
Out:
1,14
